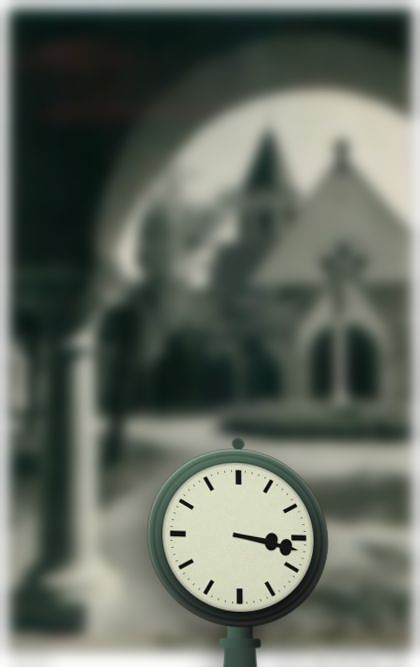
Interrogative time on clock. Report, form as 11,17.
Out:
3,17
